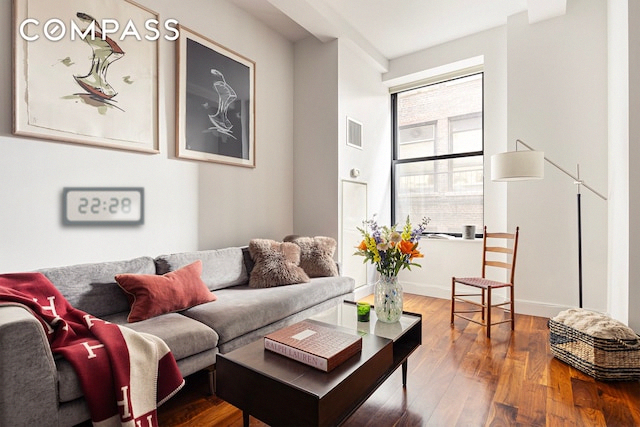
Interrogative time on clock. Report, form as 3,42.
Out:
22,28
